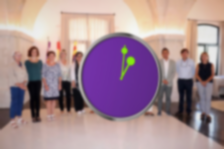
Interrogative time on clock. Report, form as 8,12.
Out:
1,01
